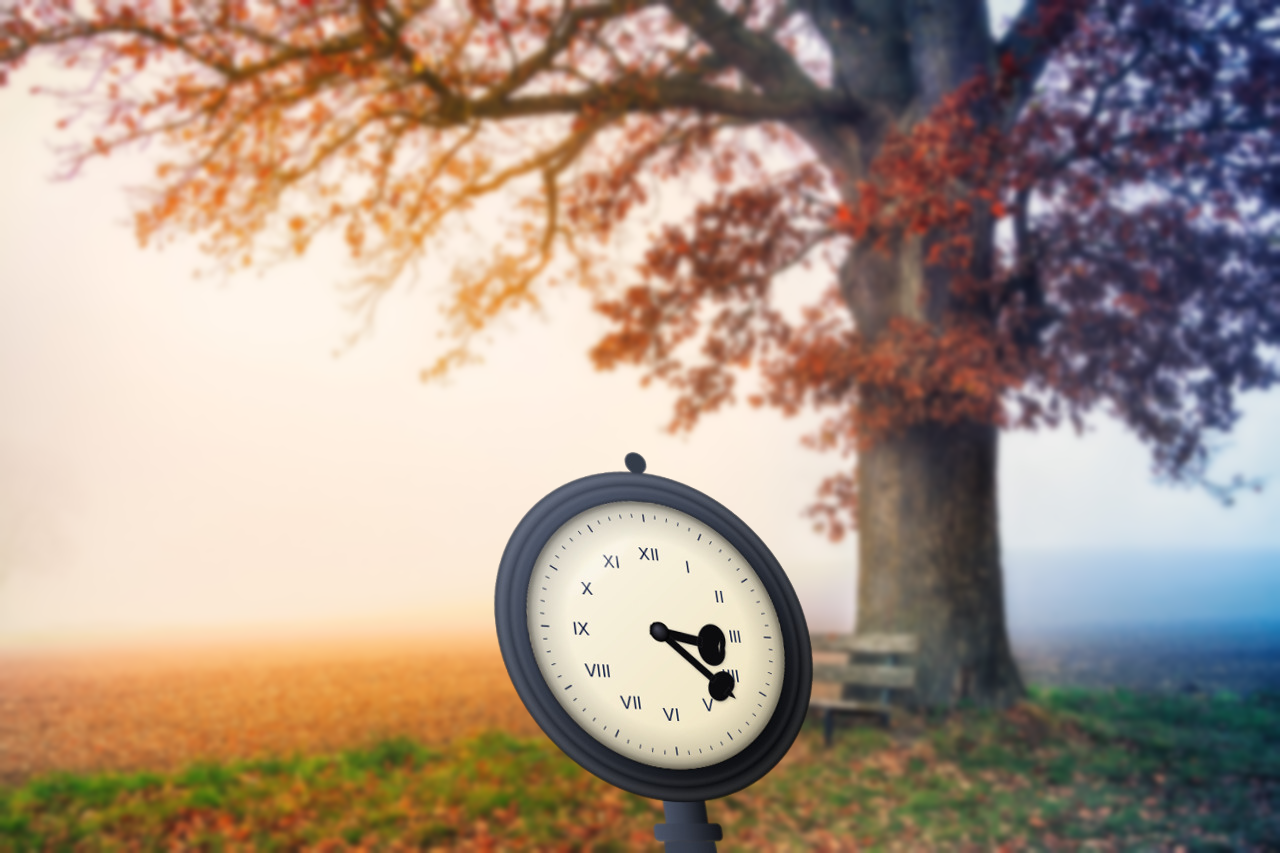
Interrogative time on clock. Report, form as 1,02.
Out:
3,22
